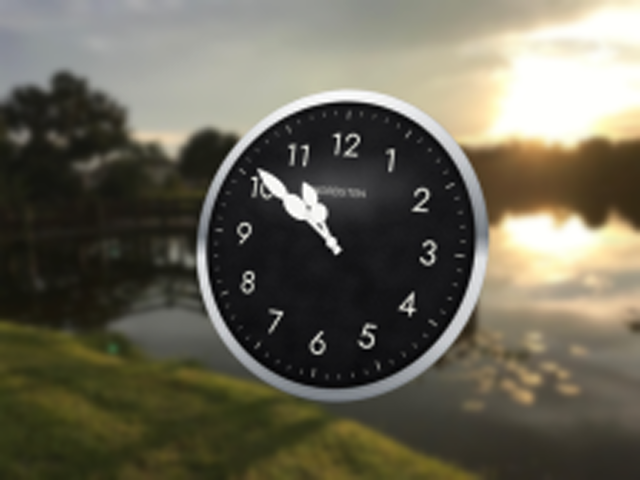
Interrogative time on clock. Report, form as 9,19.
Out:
10,51
